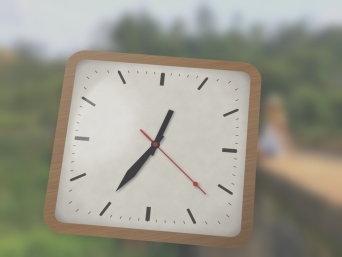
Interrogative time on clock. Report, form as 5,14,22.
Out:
12,35,22
